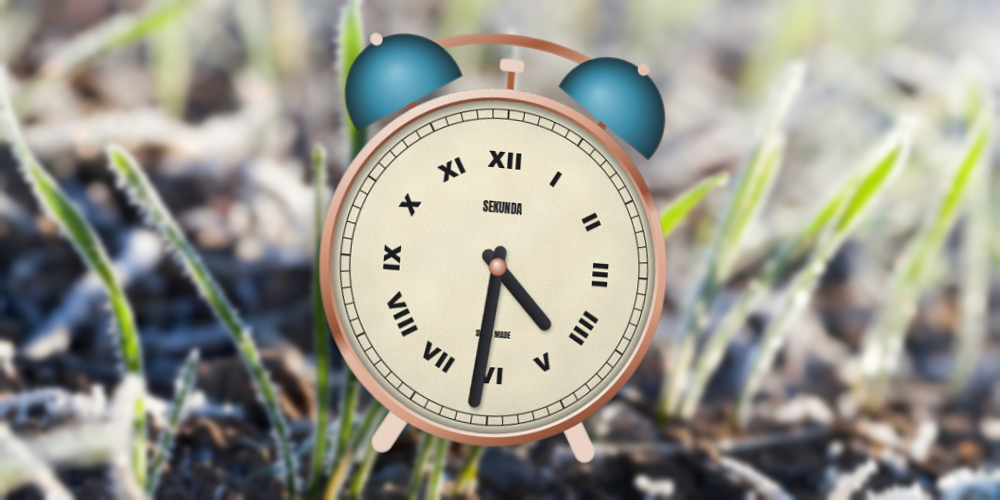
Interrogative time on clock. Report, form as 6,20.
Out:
4,31
